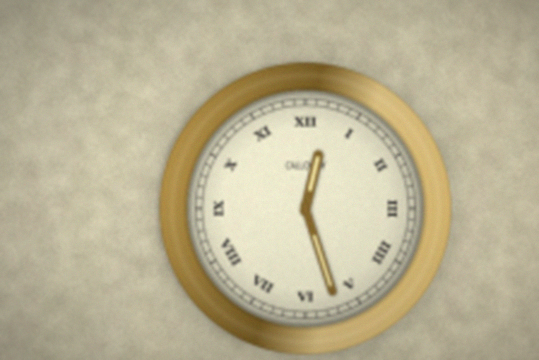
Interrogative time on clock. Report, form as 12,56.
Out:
12,27
